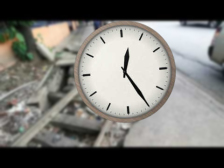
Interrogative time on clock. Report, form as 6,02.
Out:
12,25
